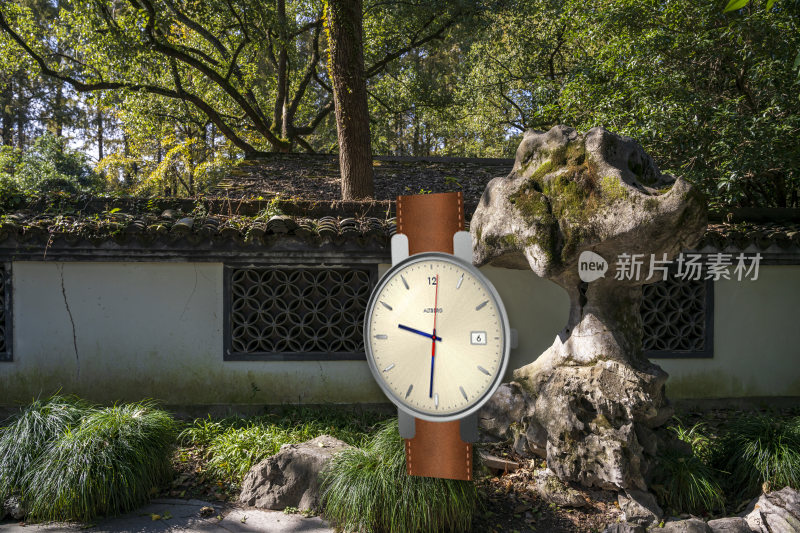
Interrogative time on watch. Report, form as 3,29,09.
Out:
9,31,01
